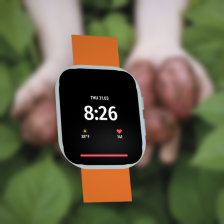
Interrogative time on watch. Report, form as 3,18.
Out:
8,26
